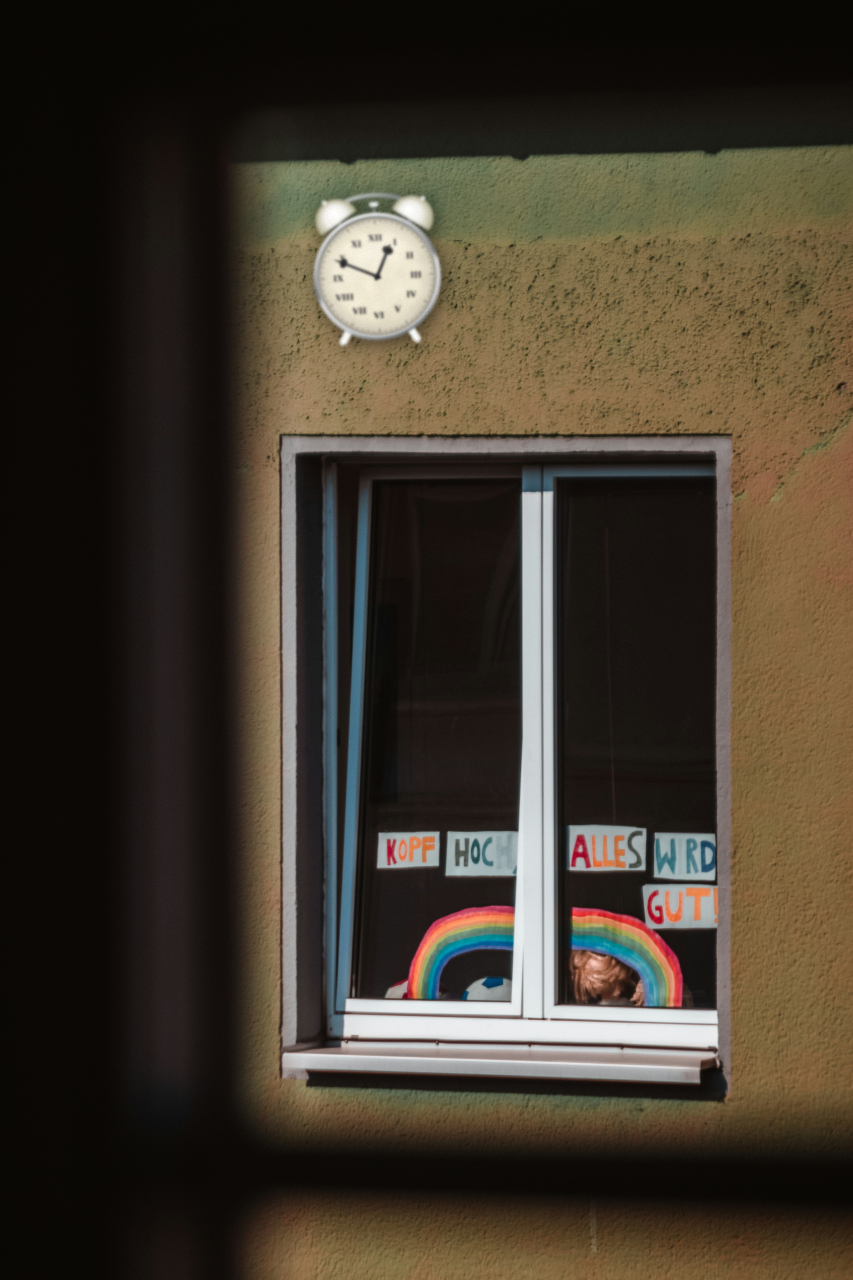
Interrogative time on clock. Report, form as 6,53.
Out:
12,49
